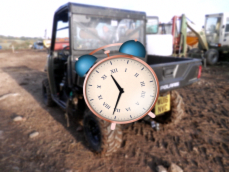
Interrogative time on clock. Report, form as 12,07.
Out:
11,36
